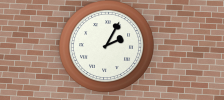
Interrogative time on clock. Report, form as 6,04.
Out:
2,04
